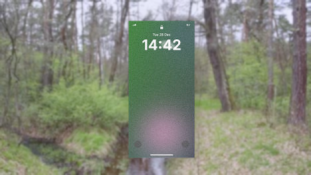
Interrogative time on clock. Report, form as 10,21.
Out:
14,42
